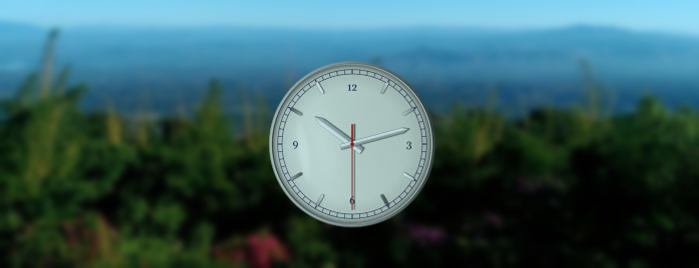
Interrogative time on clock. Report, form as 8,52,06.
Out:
10,12,30
